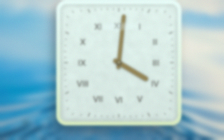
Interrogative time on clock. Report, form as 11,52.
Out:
4,01
